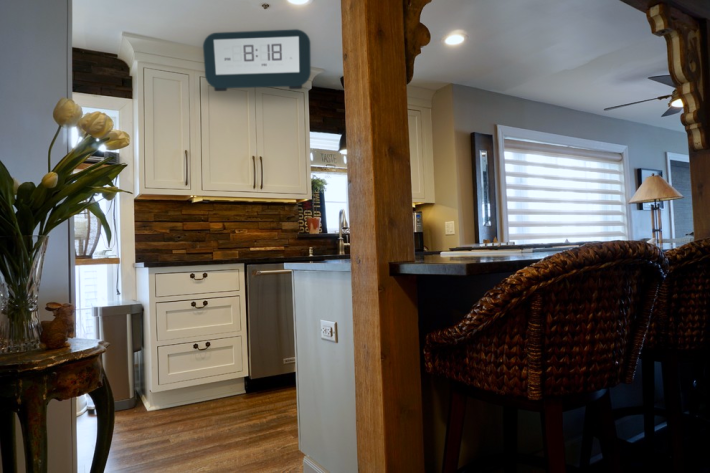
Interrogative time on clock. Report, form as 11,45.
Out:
8,18
